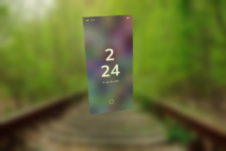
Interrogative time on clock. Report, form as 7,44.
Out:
2,24
